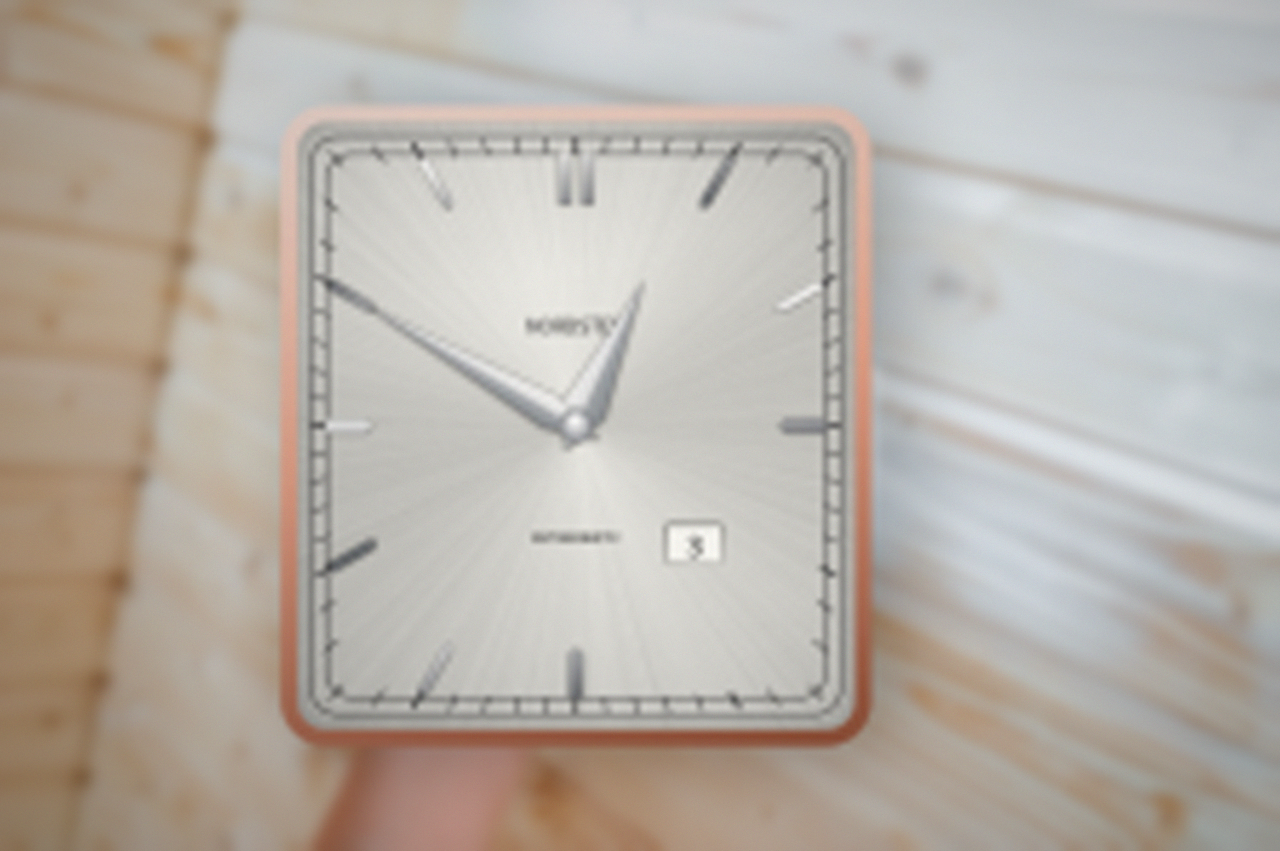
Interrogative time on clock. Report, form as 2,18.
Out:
12,50
